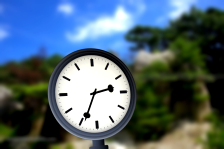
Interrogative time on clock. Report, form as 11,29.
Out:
2,34
